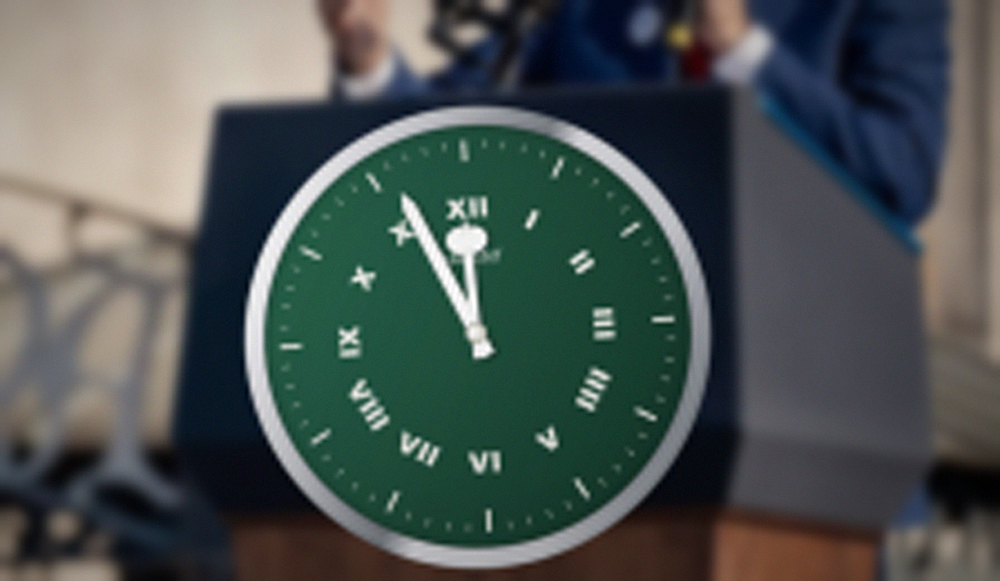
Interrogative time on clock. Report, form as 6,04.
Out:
11,56
